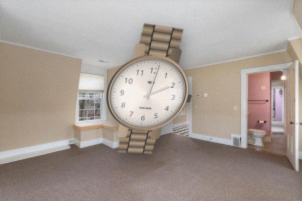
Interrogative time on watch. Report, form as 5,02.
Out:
2,01
